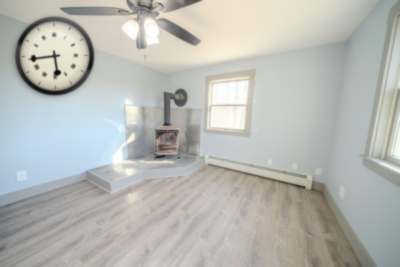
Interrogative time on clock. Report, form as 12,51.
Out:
5,44
